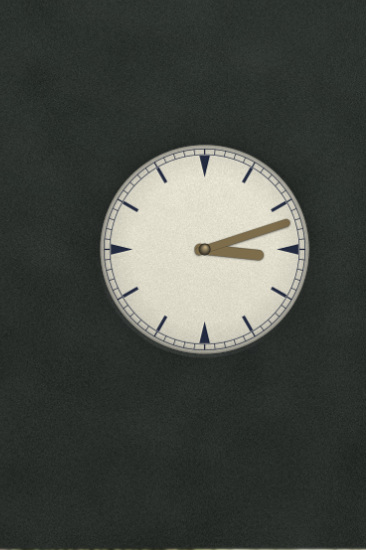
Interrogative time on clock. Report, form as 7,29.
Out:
3,12
